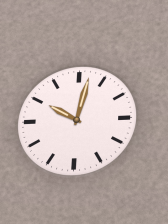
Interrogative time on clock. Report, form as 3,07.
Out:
10,02
